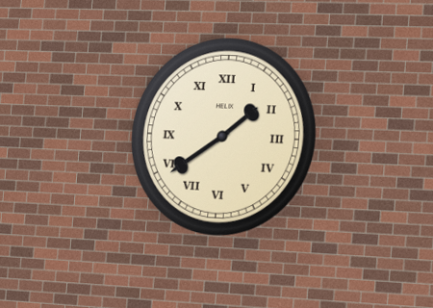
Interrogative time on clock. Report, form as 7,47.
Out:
1,39
